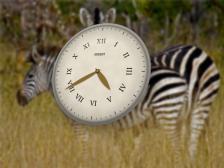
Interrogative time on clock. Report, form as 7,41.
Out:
4,40
